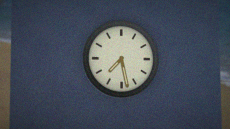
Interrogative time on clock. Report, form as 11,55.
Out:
7,28
